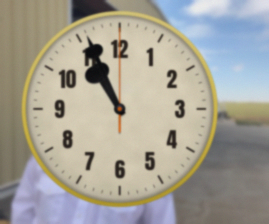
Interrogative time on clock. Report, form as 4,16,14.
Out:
10,56,00
